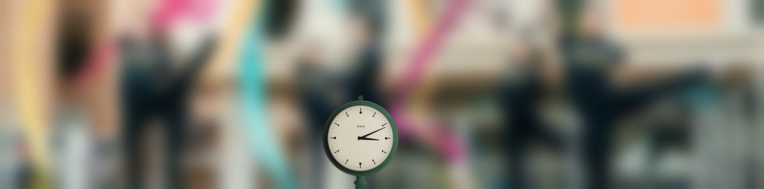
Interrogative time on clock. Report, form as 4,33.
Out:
3,11
